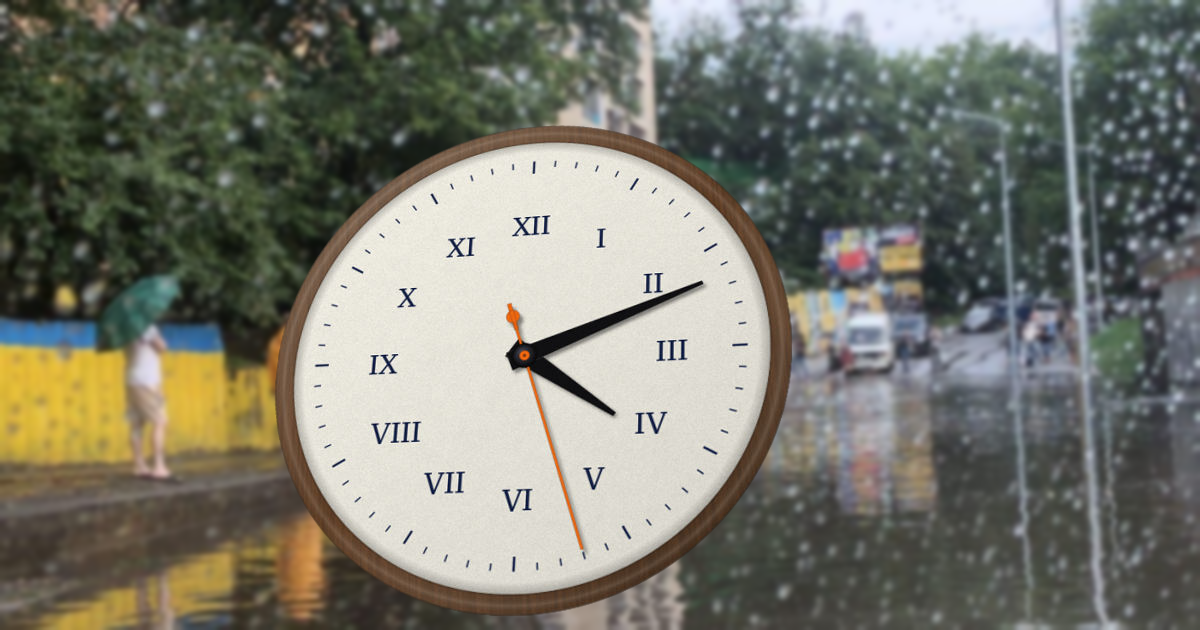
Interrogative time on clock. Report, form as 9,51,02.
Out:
4,11,27
